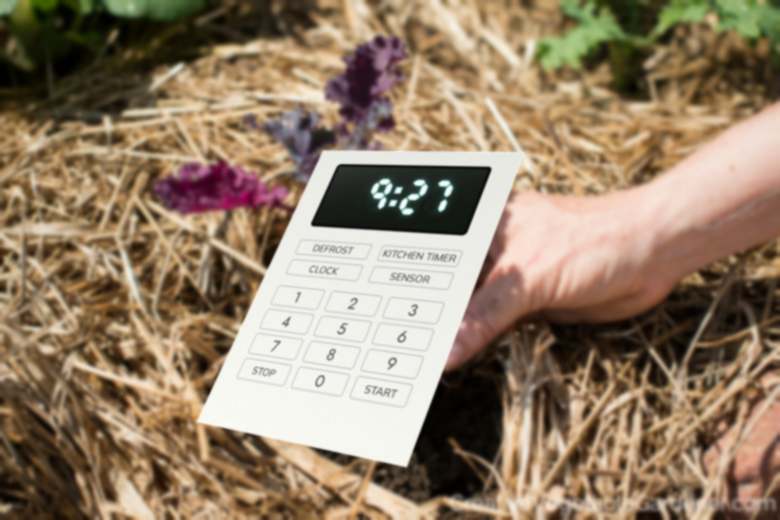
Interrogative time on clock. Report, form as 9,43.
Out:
9,27
